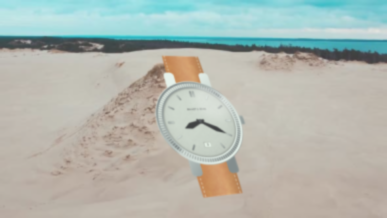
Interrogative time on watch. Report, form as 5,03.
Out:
8,20
